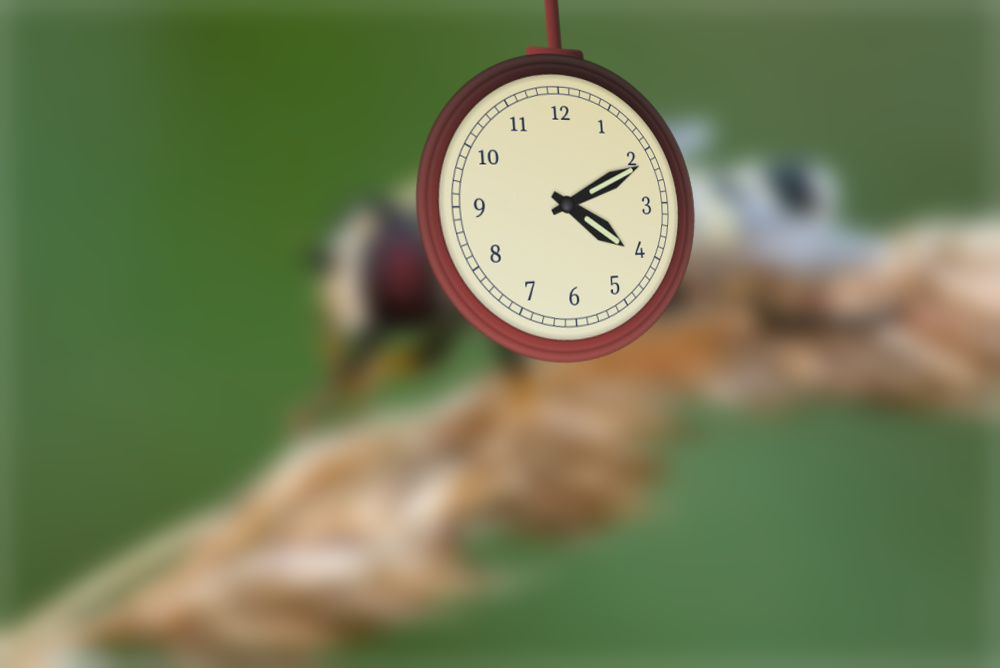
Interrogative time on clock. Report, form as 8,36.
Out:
4,11
